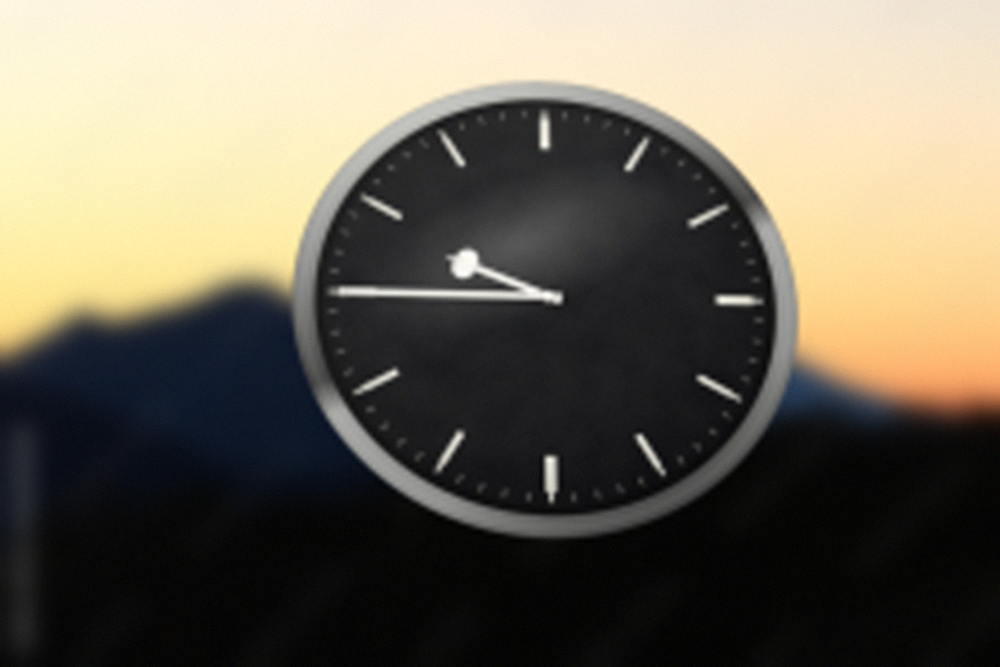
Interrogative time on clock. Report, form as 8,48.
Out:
9,45
